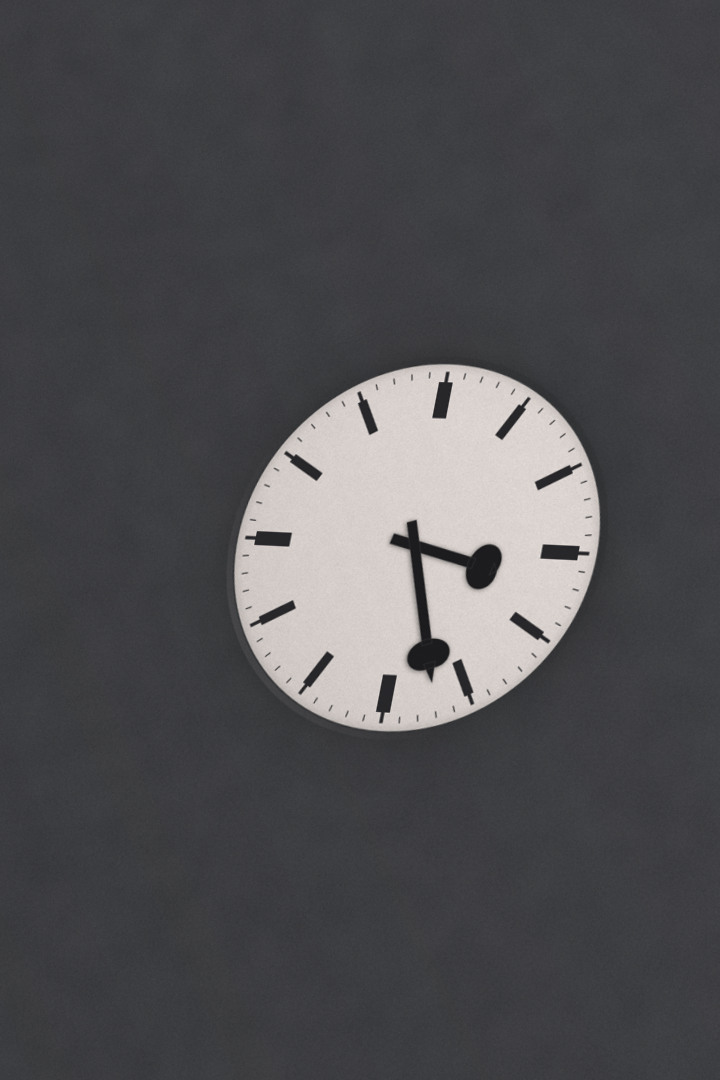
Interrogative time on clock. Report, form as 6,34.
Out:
3,27
